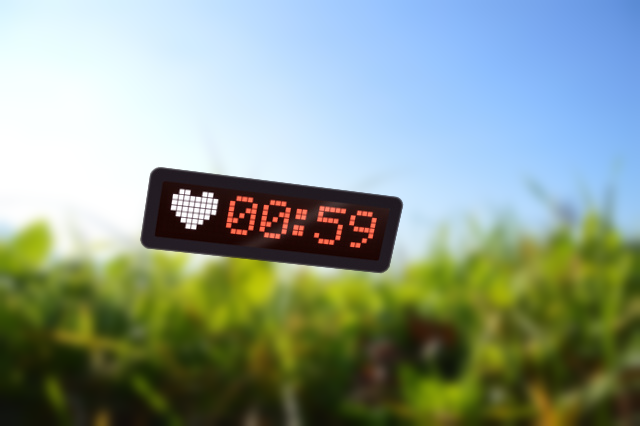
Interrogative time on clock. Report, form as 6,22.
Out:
0,59
